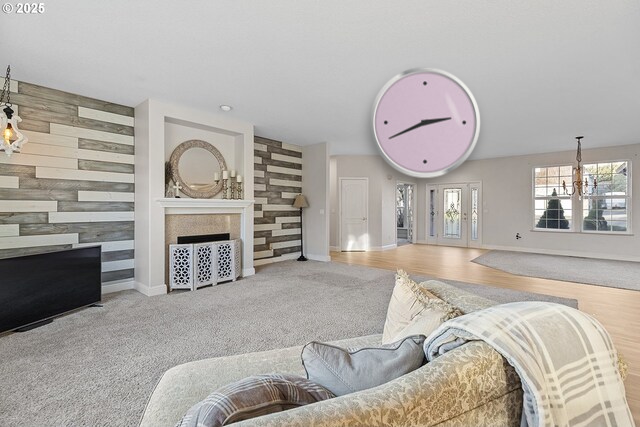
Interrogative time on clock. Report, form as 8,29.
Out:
2,41
